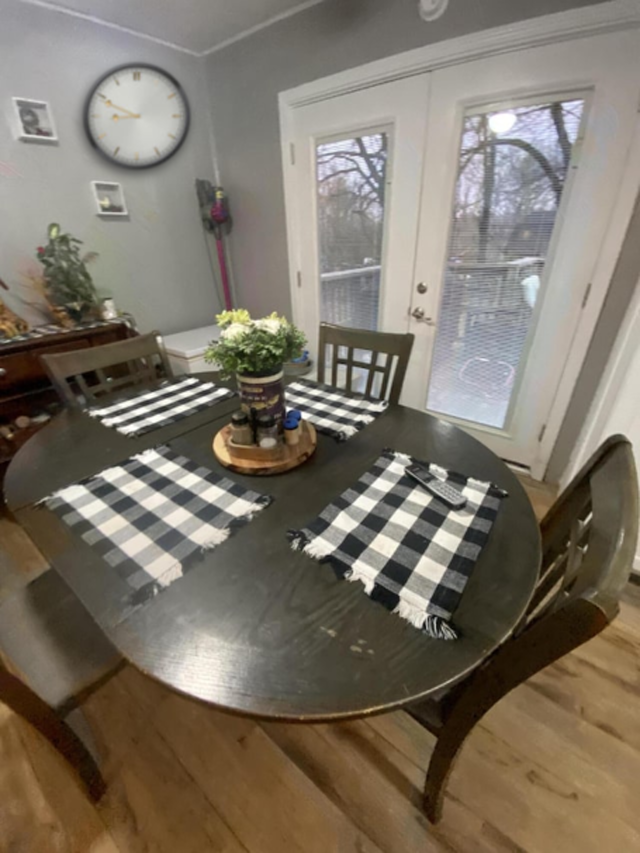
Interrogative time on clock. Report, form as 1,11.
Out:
8,49
